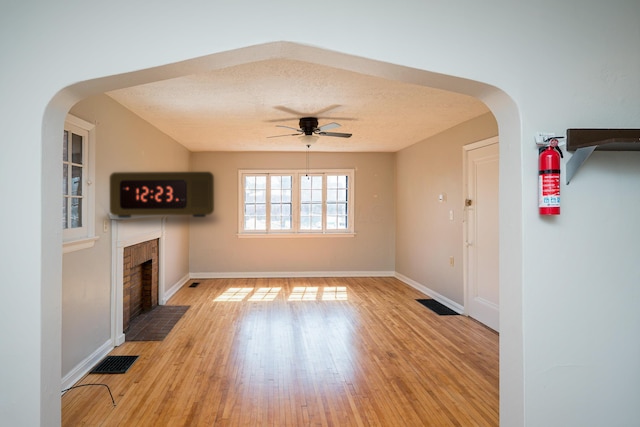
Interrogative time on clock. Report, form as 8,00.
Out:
12,23
